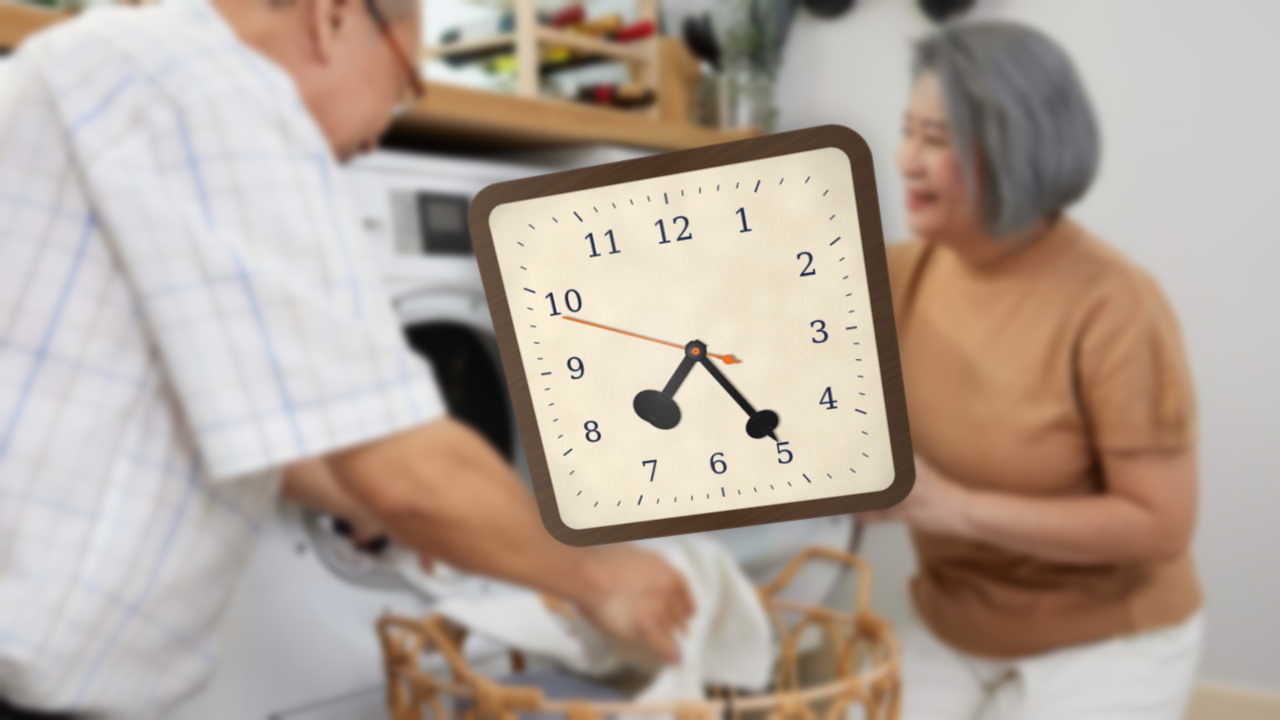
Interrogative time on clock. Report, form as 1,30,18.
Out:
7,24,49
